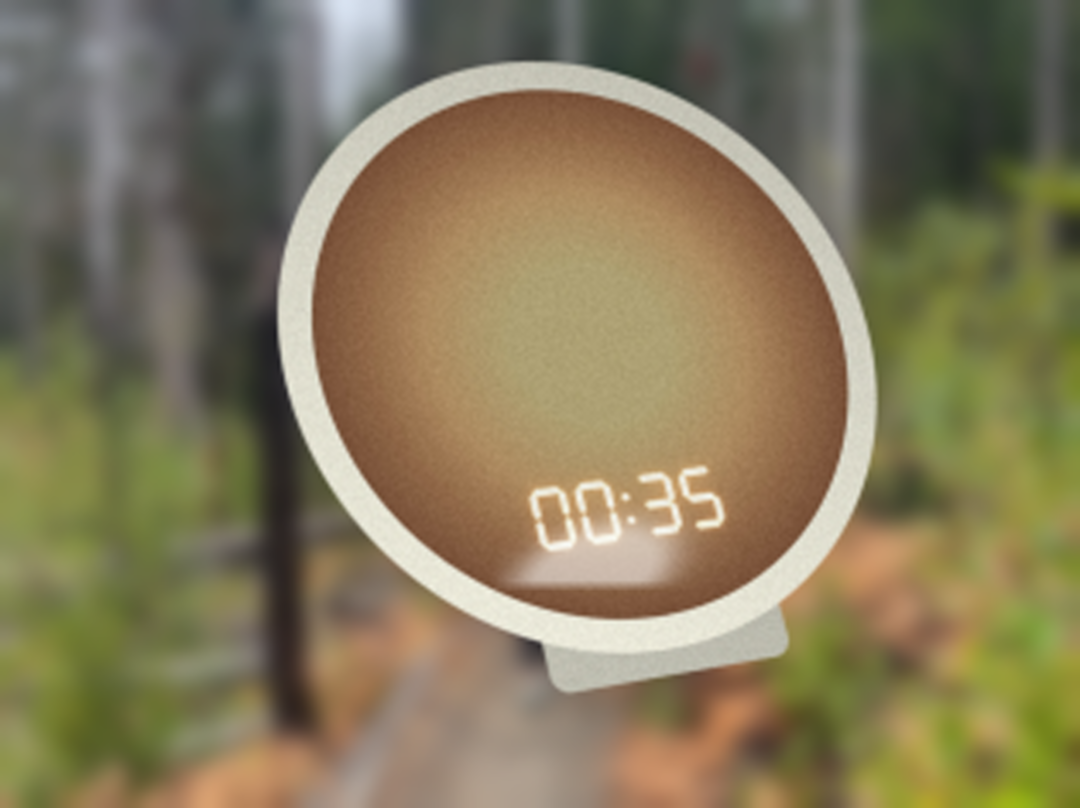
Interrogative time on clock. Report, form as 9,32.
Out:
0,35
